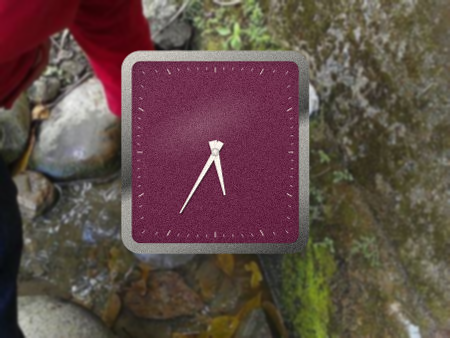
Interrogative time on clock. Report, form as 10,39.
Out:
5,35
